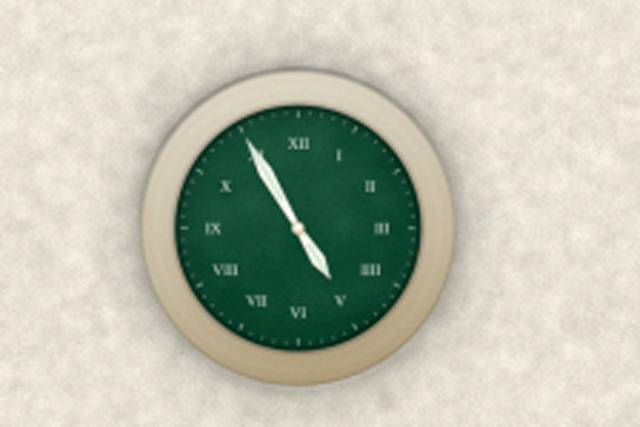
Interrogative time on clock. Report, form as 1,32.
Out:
4,55
